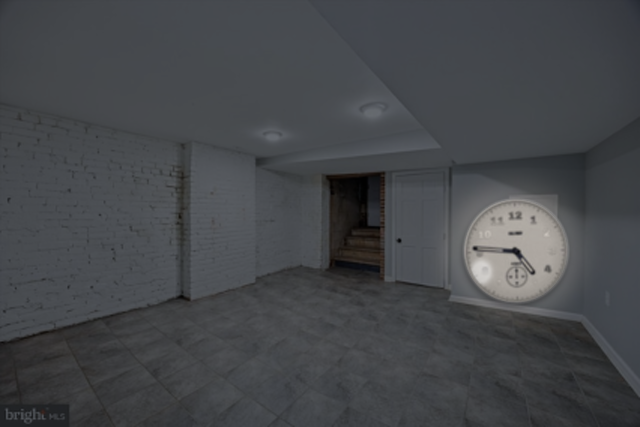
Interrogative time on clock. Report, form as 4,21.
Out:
4,46
